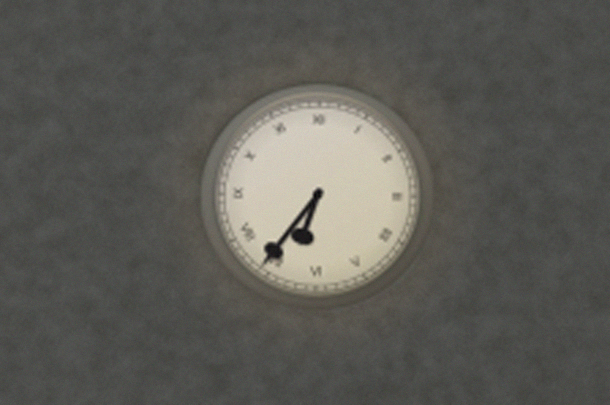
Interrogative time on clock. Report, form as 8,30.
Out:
6,36
